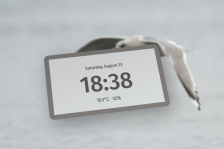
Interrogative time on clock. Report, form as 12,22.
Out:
18,38
